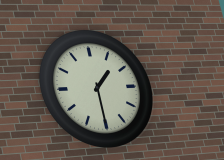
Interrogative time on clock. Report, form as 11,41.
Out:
1,30
